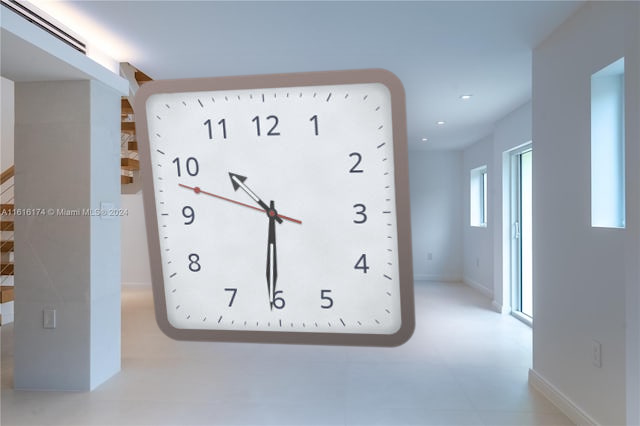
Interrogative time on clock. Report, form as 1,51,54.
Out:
10,30,48
